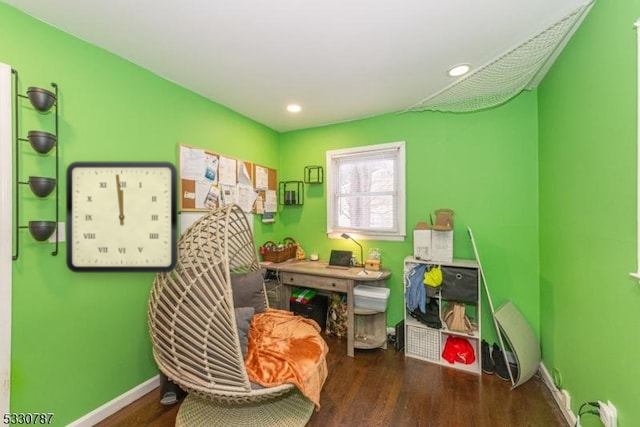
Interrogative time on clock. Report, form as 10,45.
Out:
11,59
